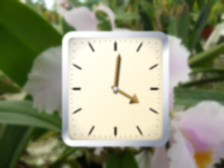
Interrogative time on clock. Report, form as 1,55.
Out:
4,01
